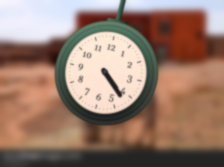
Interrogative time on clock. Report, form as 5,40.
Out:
4,22
